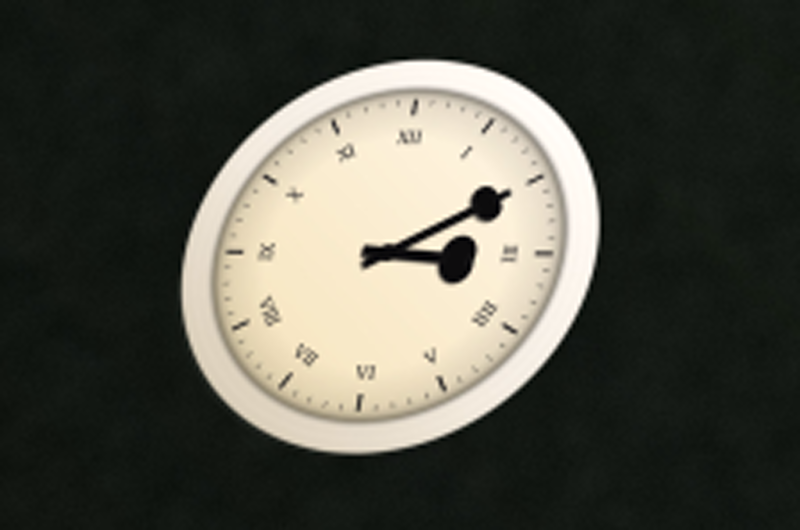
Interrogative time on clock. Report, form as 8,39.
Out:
3,10
